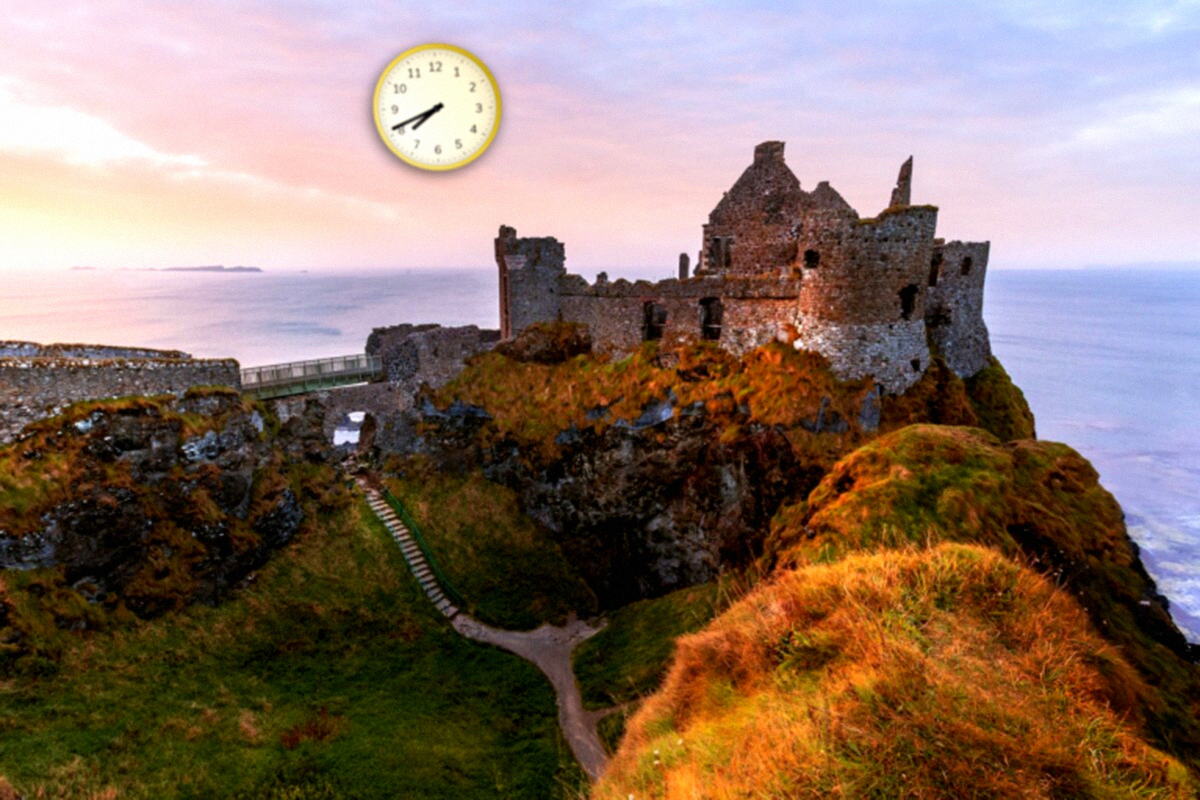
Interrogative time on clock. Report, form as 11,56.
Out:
7,41
